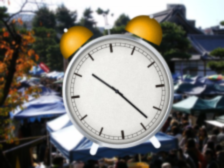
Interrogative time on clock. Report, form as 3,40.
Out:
10,23
